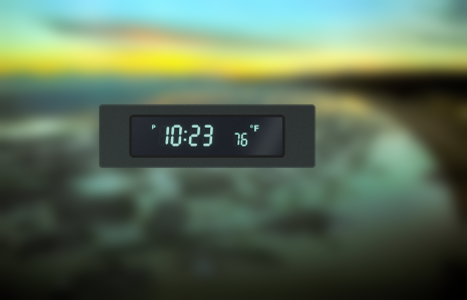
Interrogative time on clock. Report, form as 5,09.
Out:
10,23
